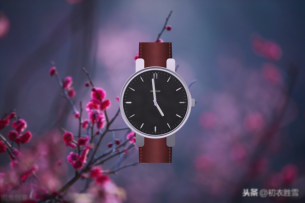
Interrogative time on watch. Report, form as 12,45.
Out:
4,59
